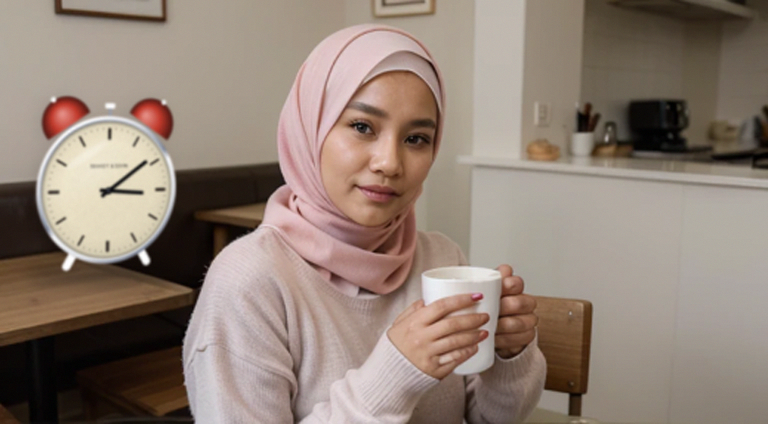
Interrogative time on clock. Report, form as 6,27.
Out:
3,09
